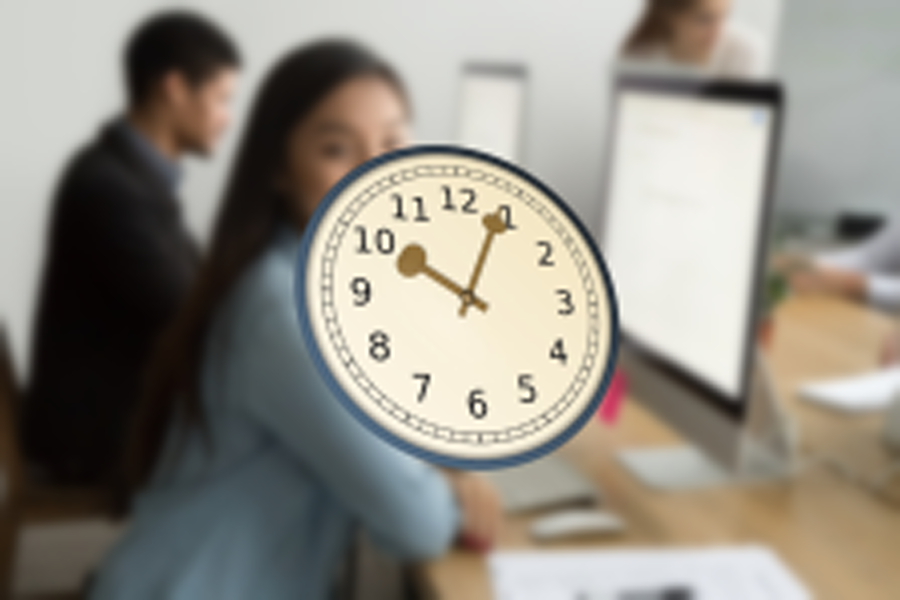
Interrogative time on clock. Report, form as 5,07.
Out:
10,04
